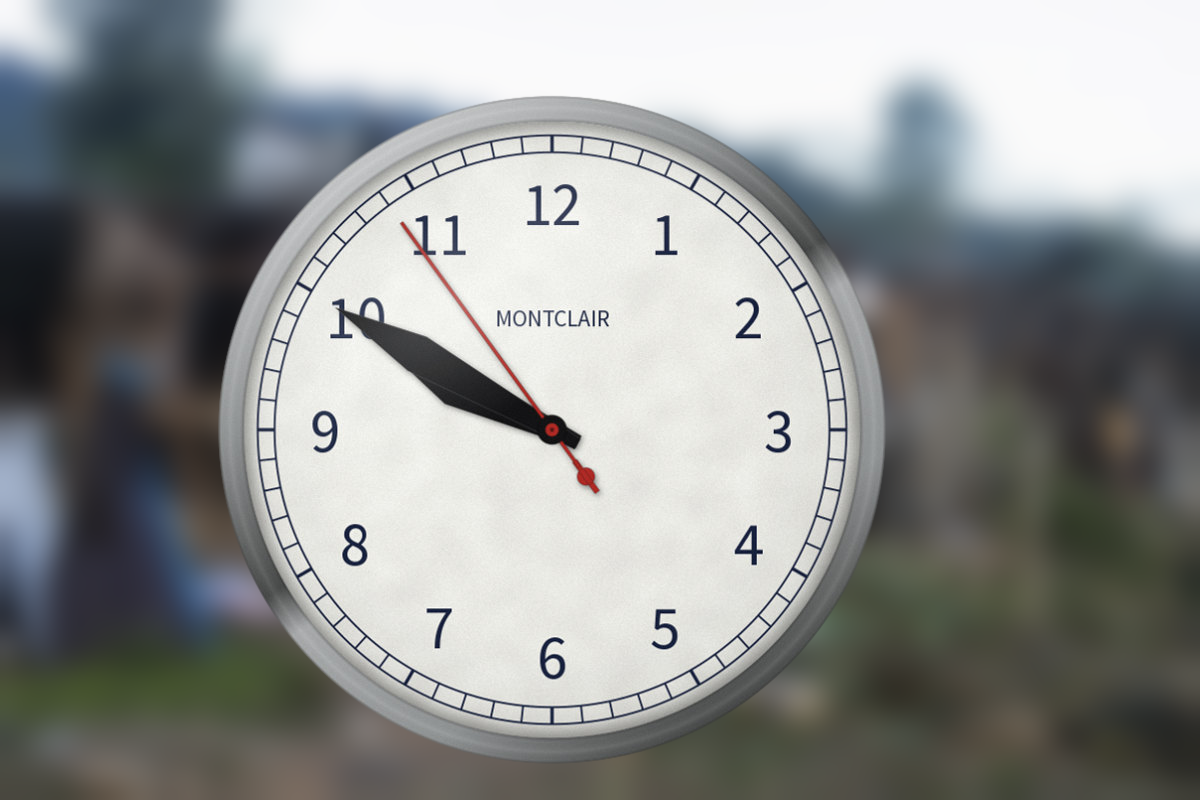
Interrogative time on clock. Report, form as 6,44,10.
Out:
9,49,54
